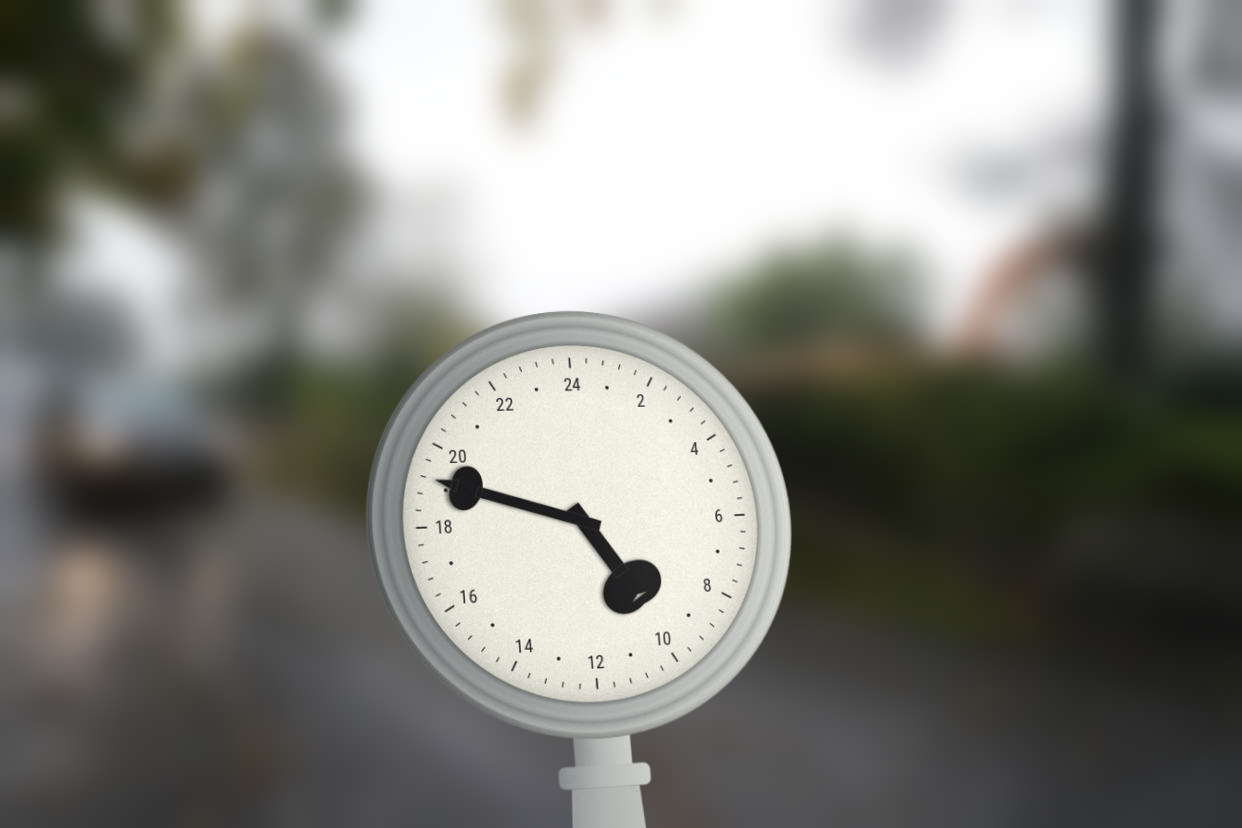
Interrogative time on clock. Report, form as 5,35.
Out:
9,48
